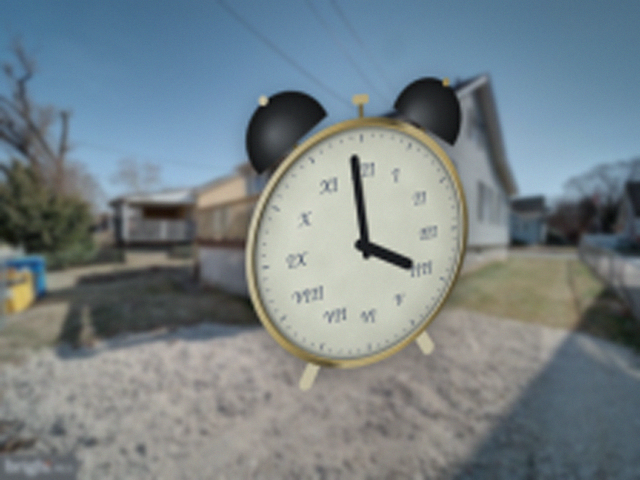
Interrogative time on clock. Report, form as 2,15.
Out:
3,59
